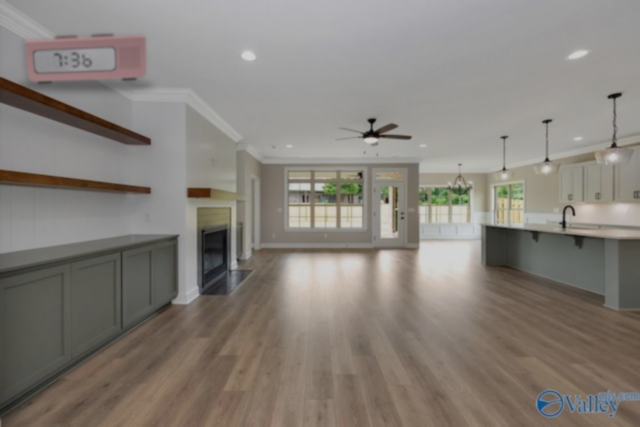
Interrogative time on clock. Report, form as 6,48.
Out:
7,36
